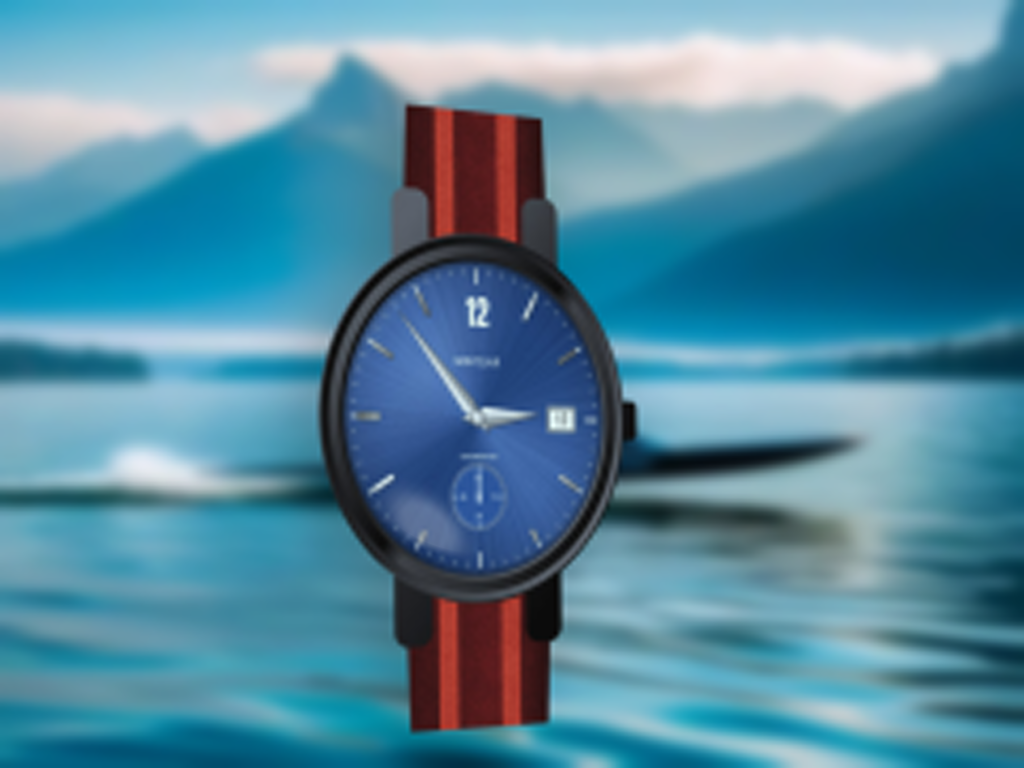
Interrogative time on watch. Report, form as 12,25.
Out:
2,53
